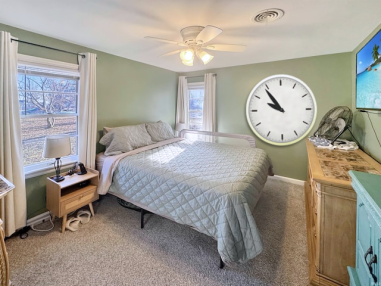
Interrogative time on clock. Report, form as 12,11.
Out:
9,54
